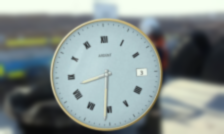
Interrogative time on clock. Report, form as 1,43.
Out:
8,31
